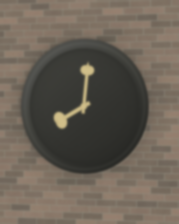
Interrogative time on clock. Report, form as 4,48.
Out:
8,01
